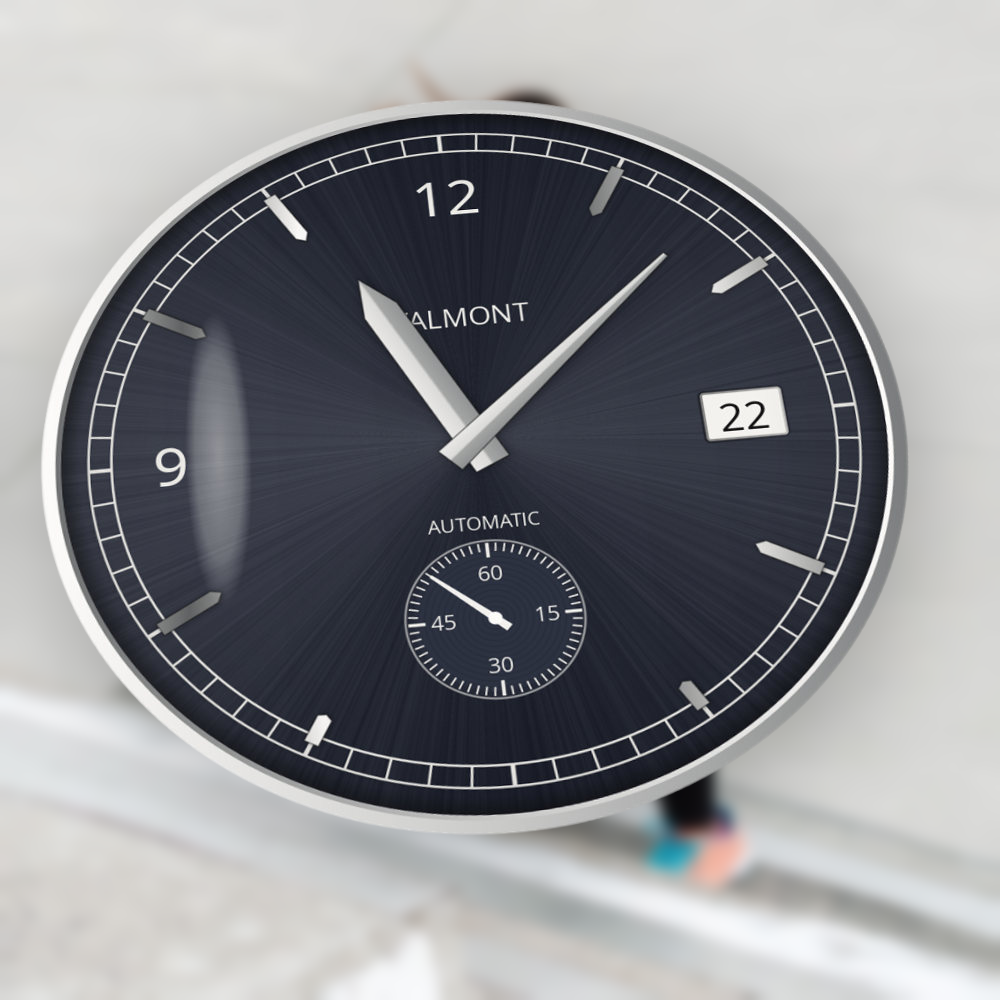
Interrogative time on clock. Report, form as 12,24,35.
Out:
11,07,52
